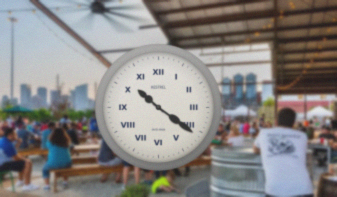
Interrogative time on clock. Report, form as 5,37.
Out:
10,21
